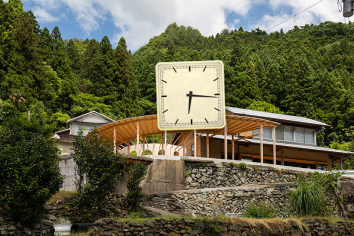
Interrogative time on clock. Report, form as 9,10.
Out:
6,16
